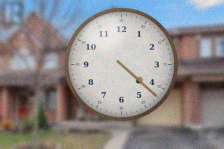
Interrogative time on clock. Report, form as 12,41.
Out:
4,22
